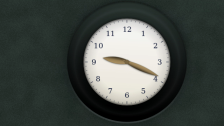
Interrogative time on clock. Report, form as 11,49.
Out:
9,19
